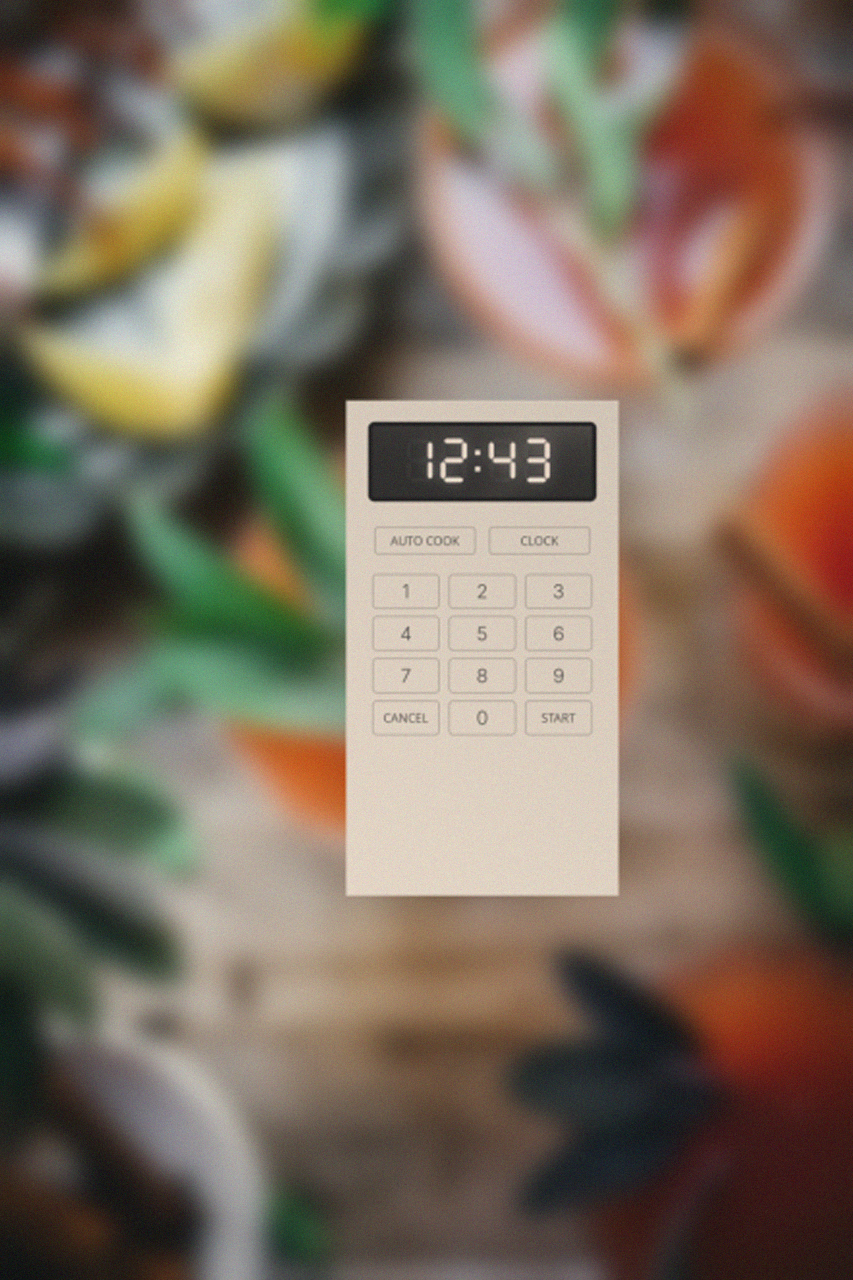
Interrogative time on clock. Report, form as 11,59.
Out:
12,43
